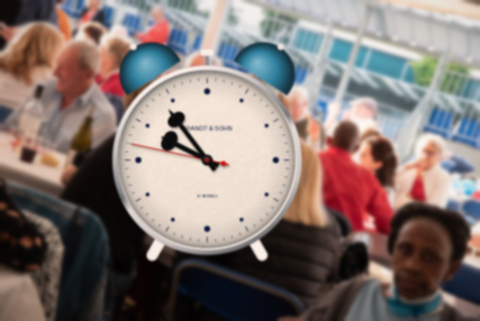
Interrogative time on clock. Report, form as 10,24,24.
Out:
9,53,47
